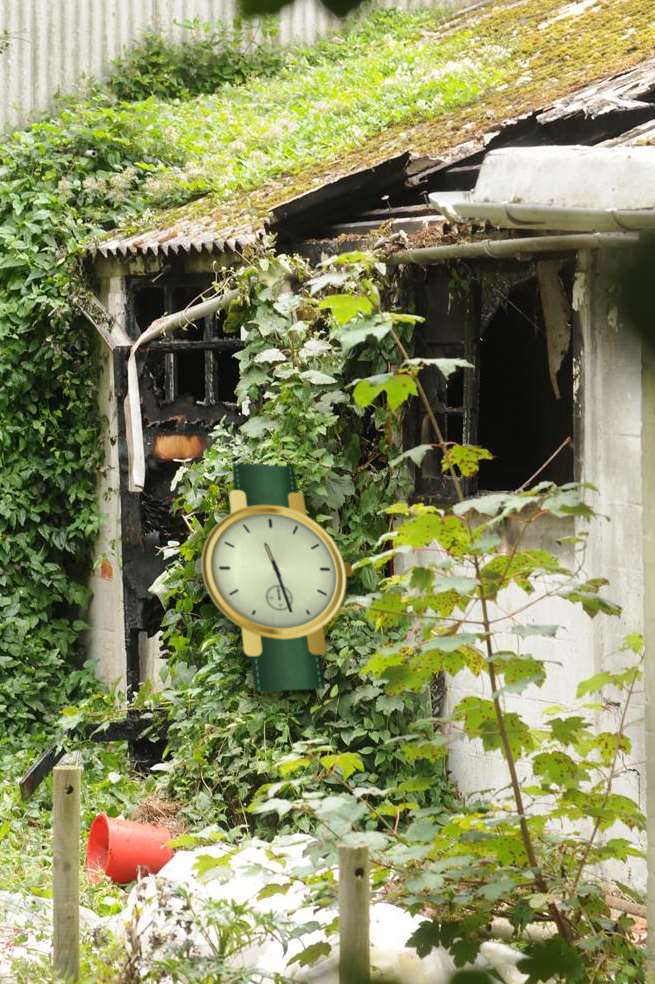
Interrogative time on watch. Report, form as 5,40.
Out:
11,28
